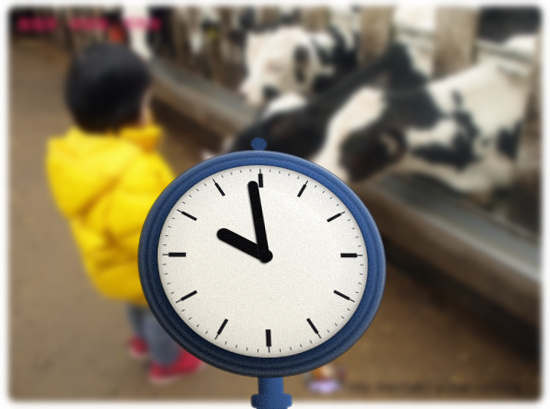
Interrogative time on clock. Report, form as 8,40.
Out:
9,59
